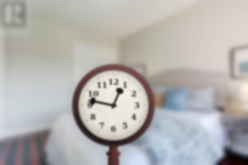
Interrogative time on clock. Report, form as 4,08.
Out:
12,47
